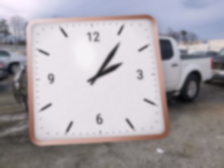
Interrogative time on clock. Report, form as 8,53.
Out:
2,06
